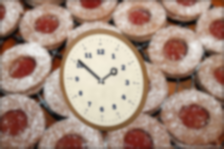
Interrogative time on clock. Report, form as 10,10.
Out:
1,51
